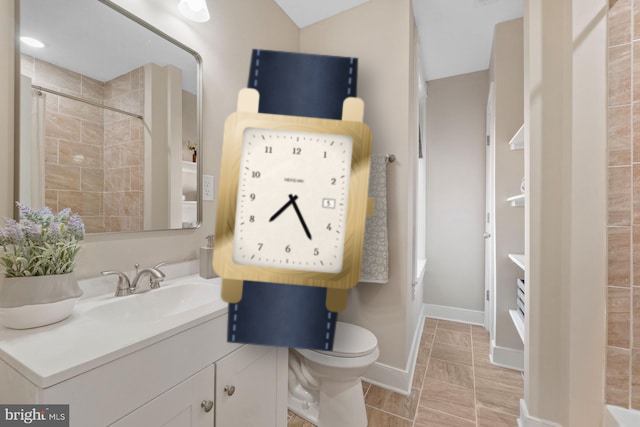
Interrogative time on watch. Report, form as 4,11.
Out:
7,25
